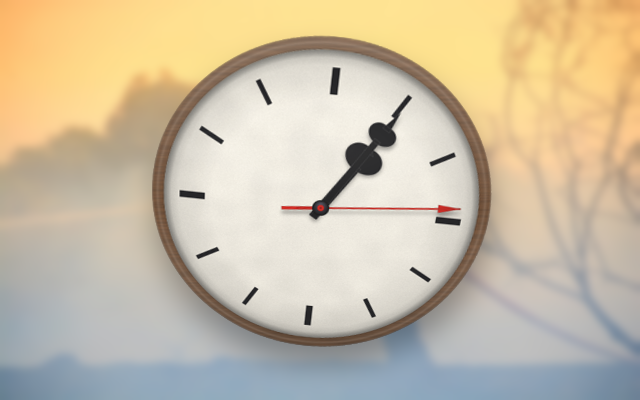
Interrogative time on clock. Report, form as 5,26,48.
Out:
1,05,14
